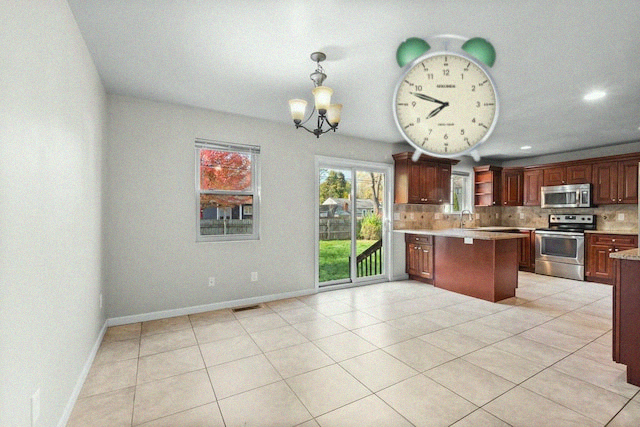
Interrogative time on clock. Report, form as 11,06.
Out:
7,48
